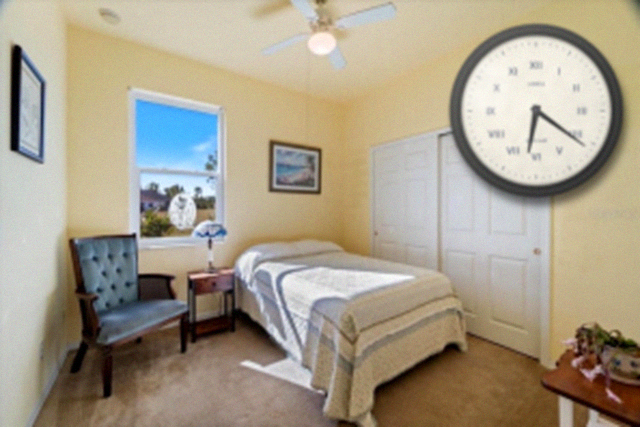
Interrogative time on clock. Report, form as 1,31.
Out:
6,21
